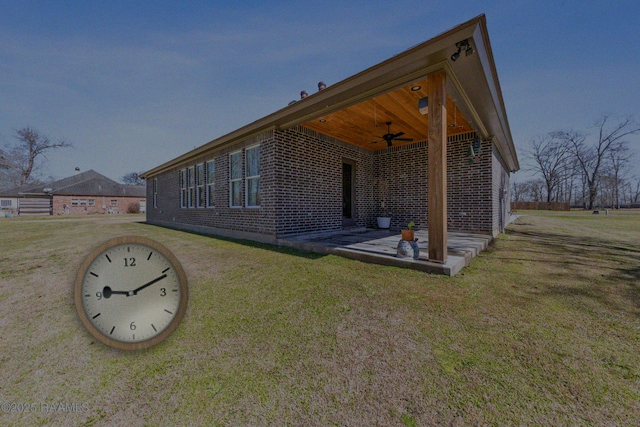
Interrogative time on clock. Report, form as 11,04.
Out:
9,11
